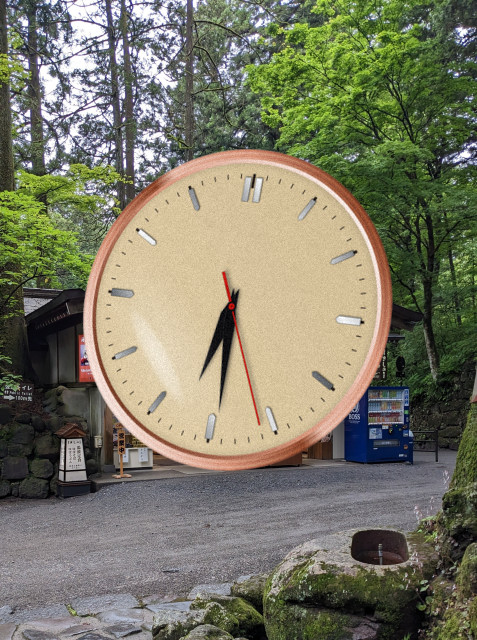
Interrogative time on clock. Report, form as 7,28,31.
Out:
6,29,26
